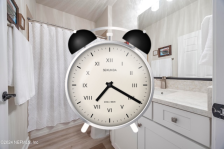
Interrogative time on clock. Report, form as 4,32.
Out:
7,20
